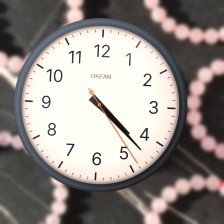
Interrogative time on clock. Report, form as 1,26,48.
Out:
4,22,24
